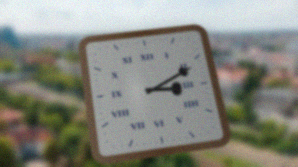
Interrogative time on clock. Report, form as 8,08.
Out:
3,11
